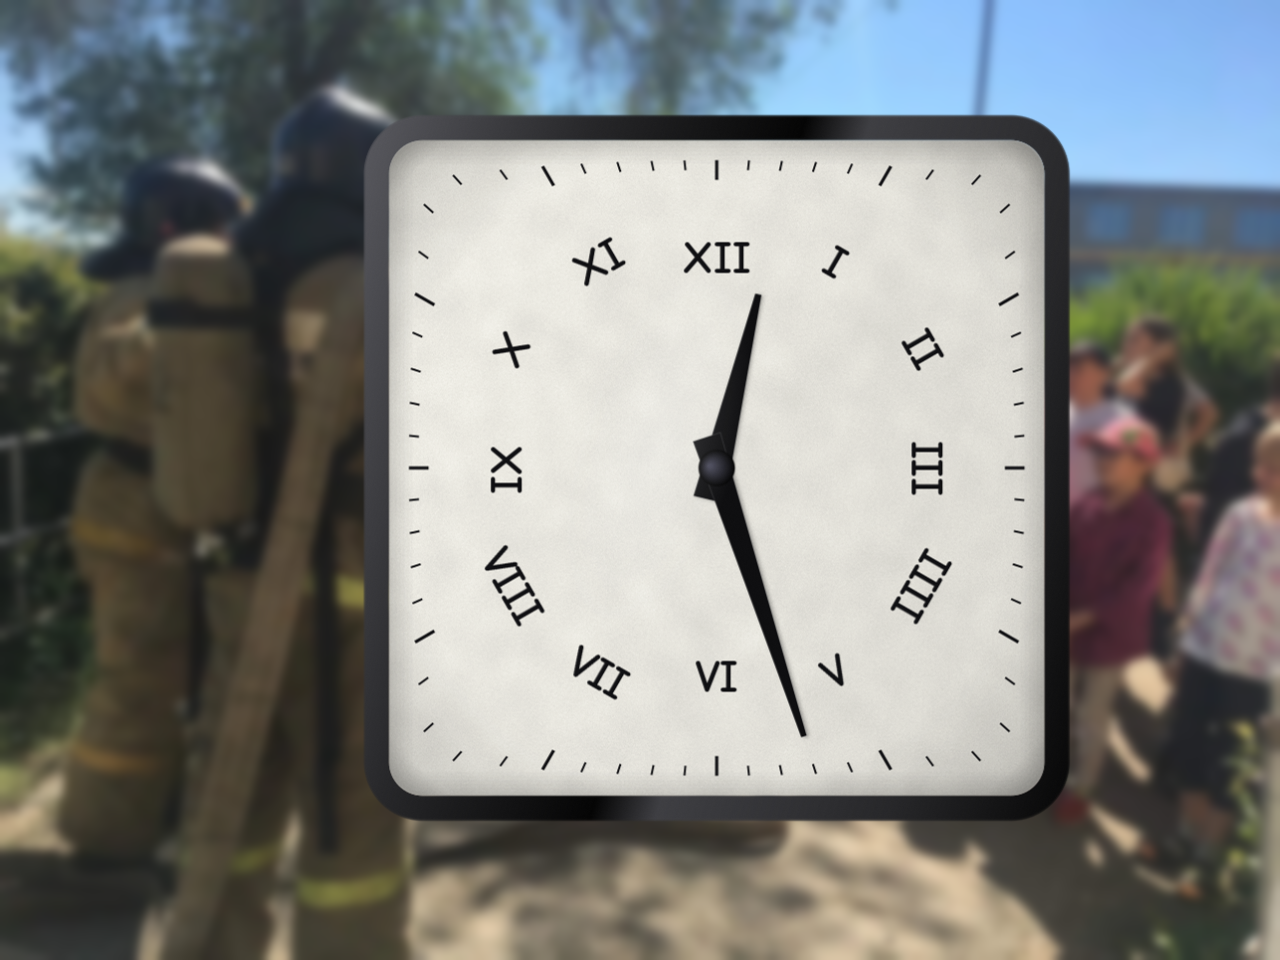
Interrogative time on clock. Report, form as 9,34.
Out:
12,27
